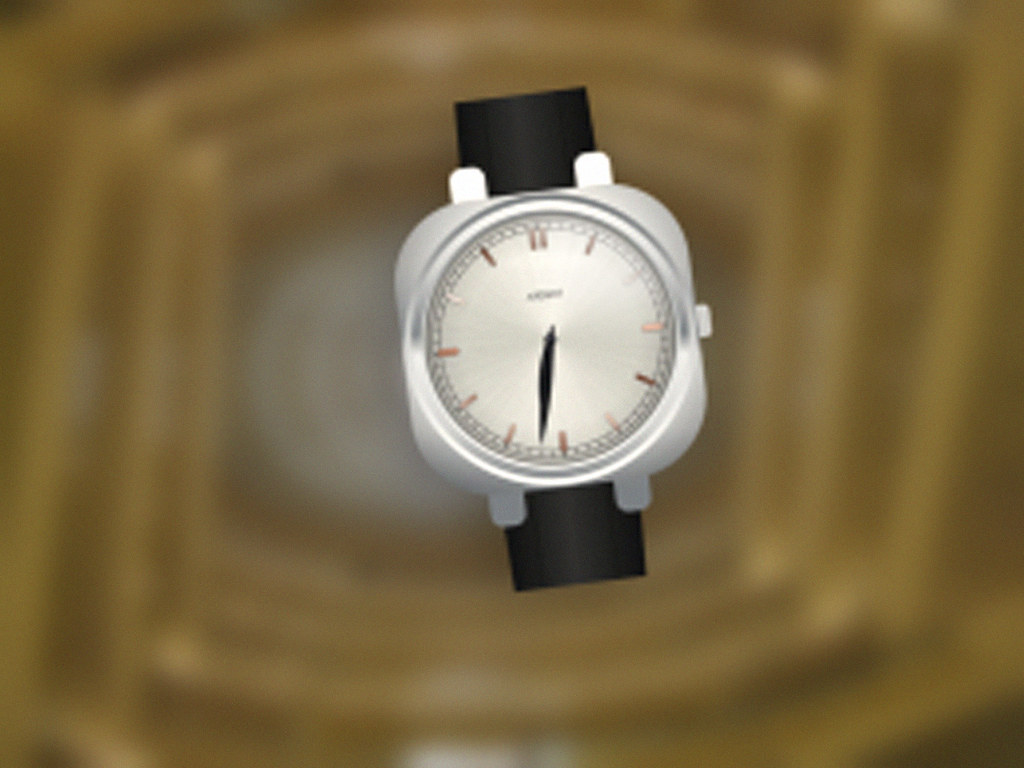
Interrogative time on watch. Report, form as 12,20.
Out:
6,32
